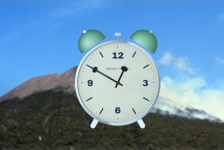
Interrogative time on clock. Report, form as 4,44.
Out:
12,50
